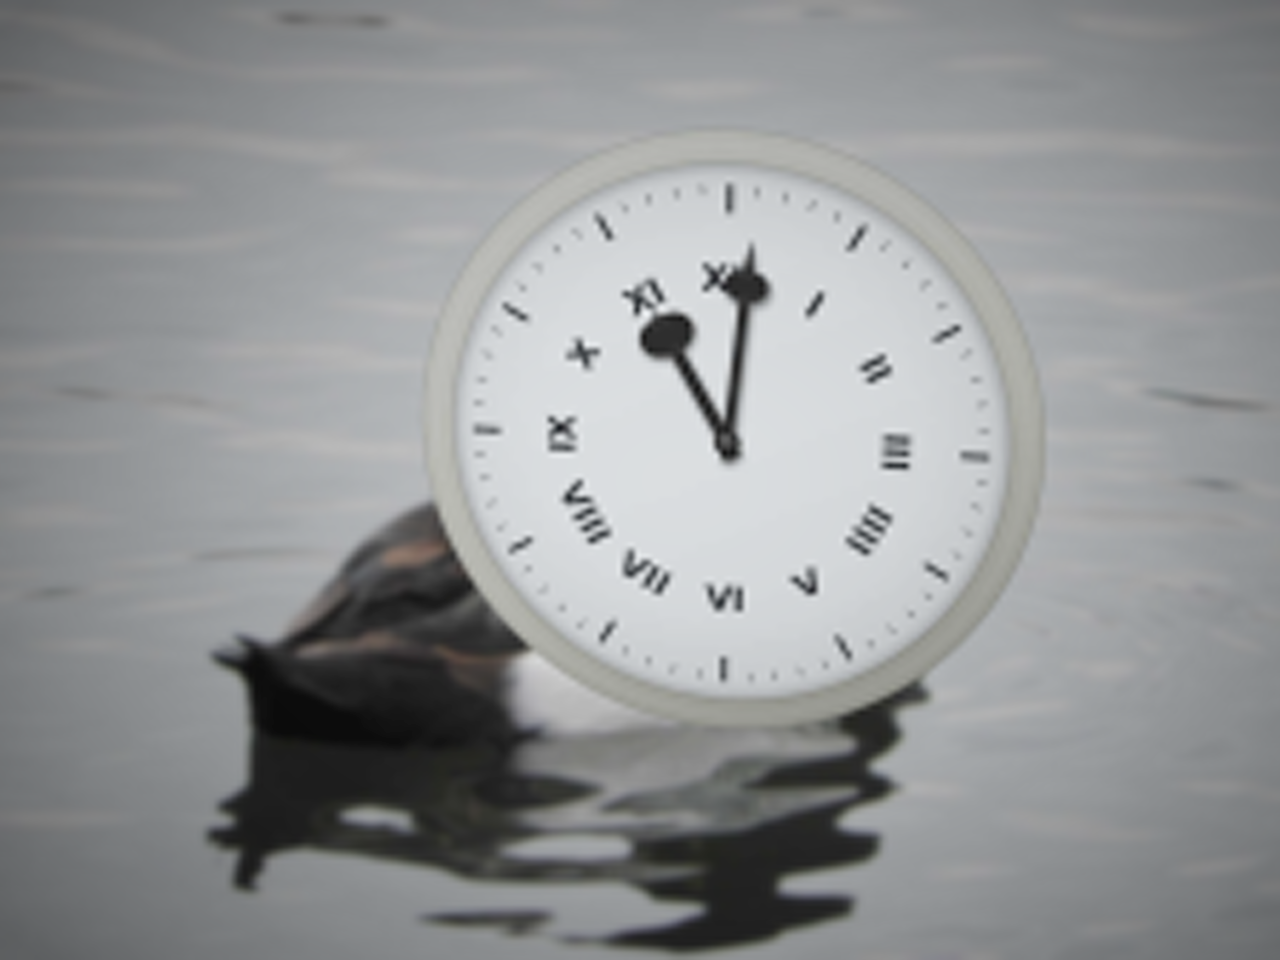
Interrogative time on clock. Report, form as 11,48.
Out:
11,01
